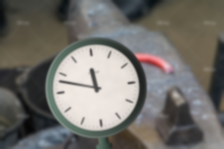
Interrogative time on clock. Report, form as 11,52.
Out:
11,48
